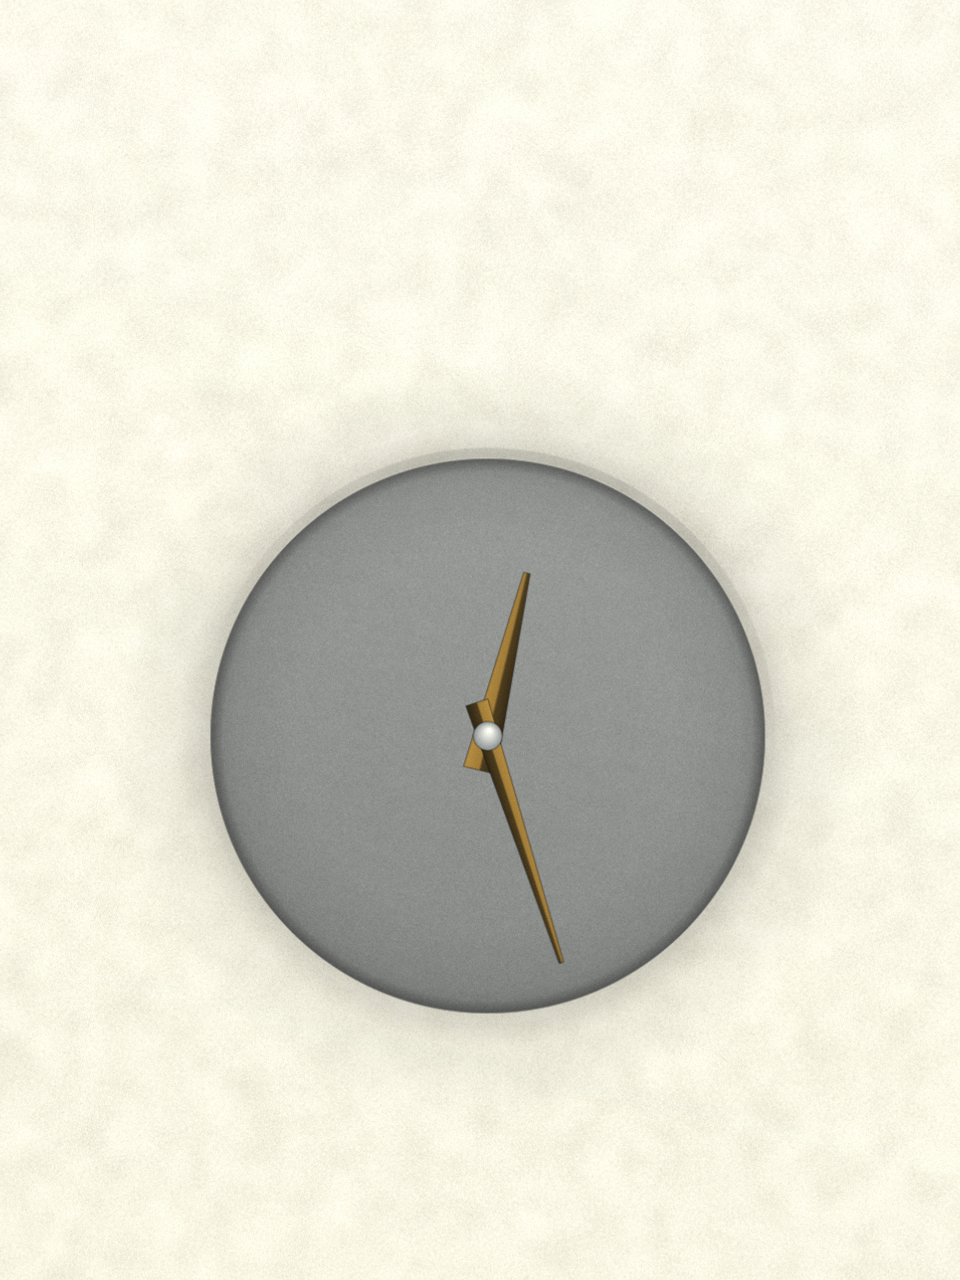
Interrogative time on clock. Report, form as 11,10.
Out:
12,27
